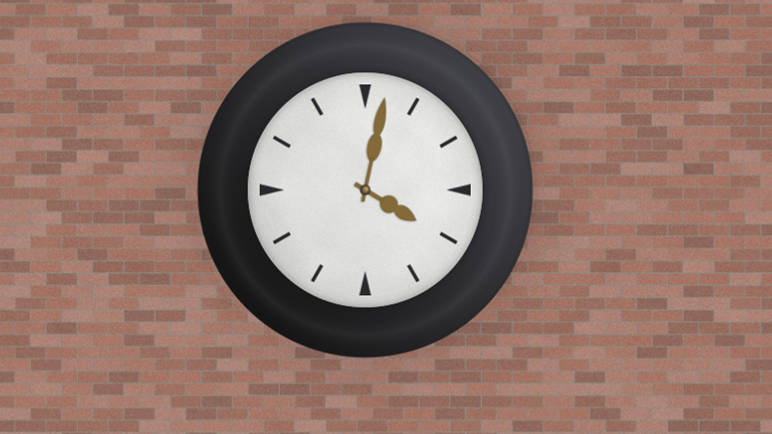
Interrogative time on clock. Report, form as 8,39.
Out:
4,02
